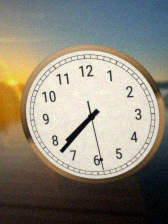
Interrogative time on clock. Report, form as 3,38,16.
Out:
7,37,29
